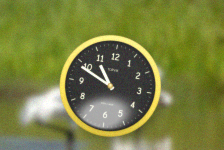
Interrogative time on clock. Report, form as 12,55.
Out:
10,49
